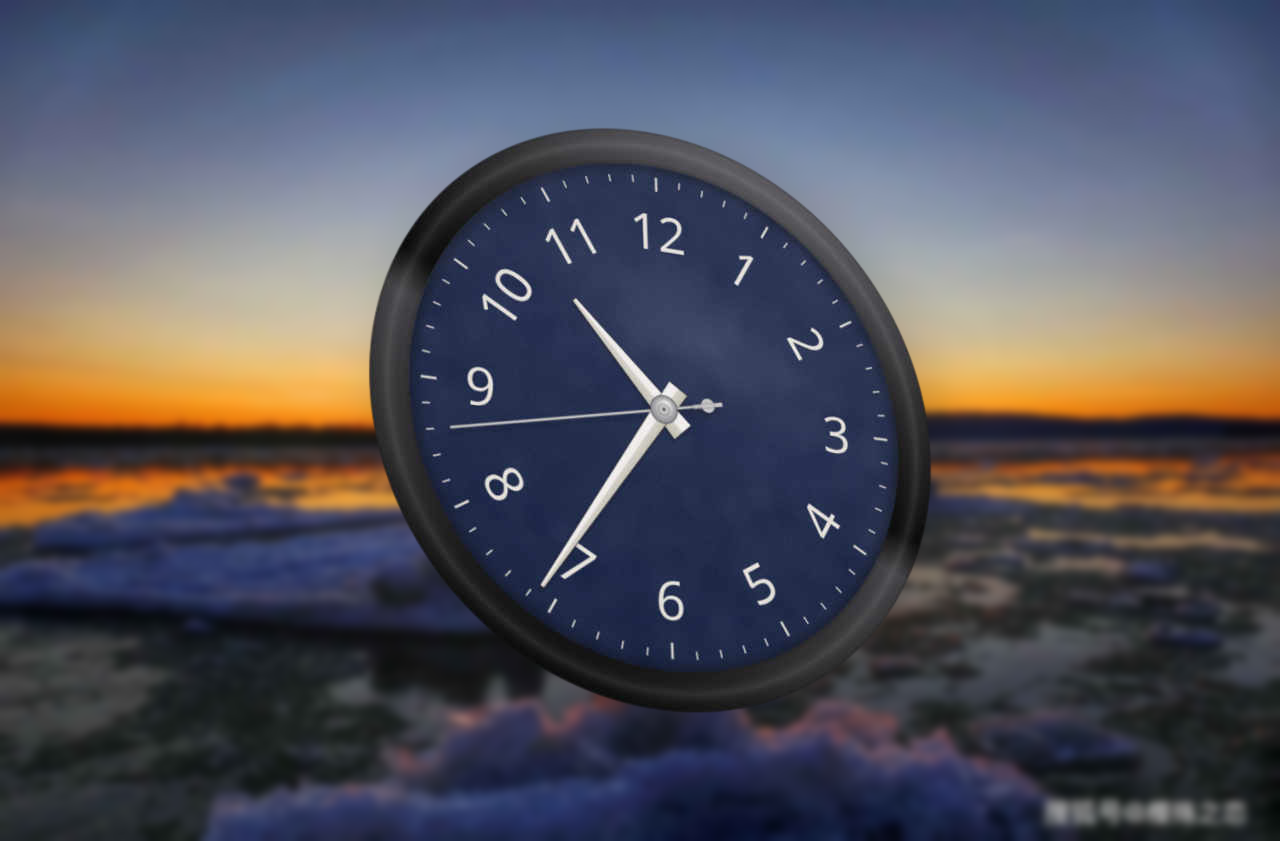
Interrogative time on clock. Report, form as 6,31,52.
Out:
10,35,43
